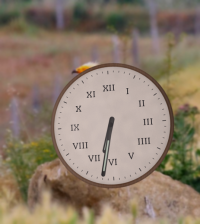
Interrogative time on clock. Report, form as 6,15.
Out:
6,32
